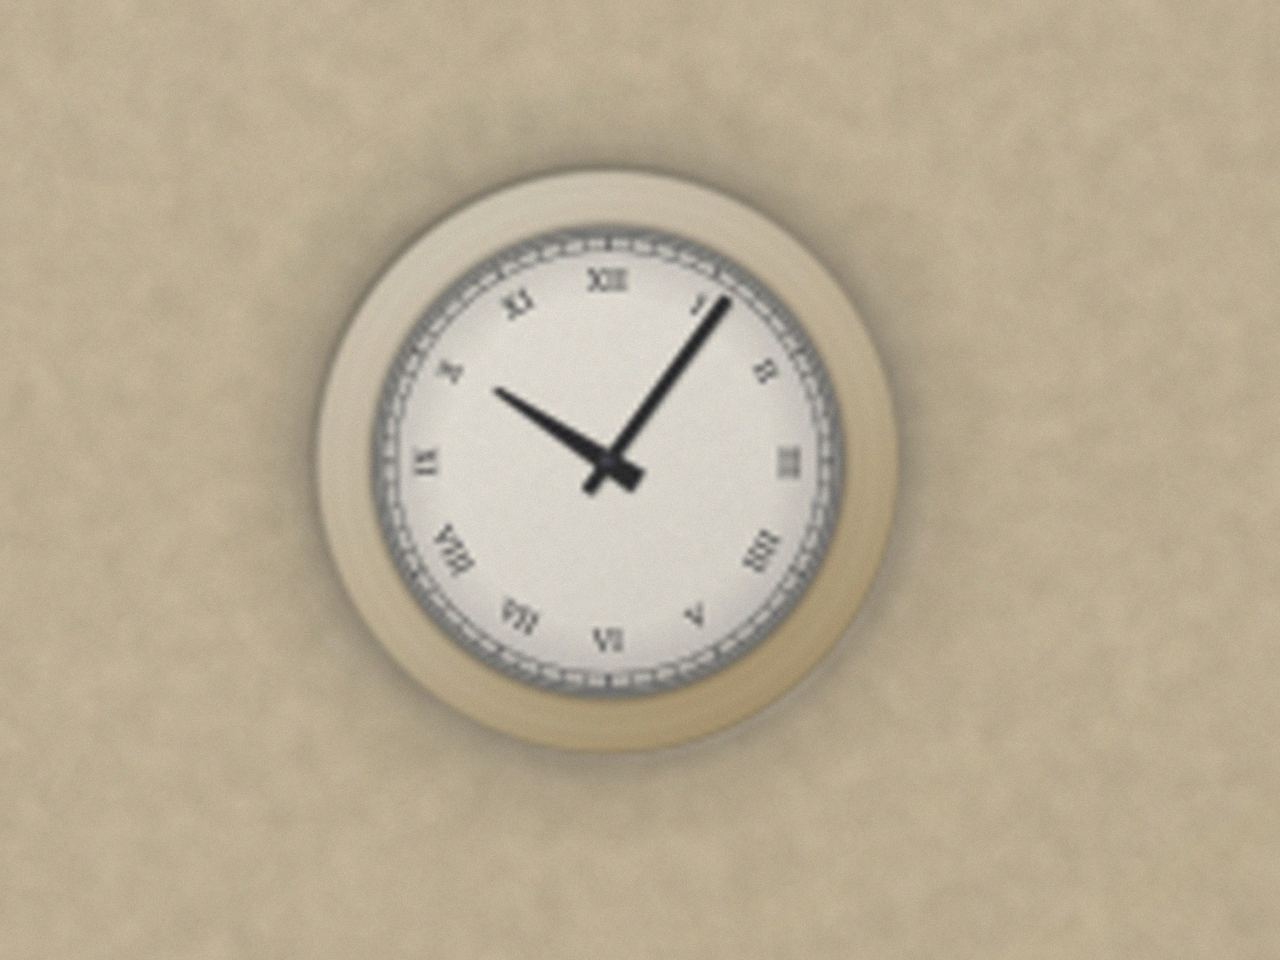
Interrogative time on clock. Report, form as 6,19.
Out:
10,06
